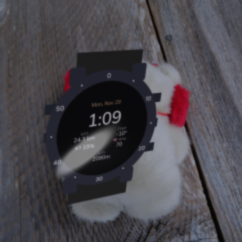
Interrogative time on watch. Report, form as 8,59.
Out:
1,09
